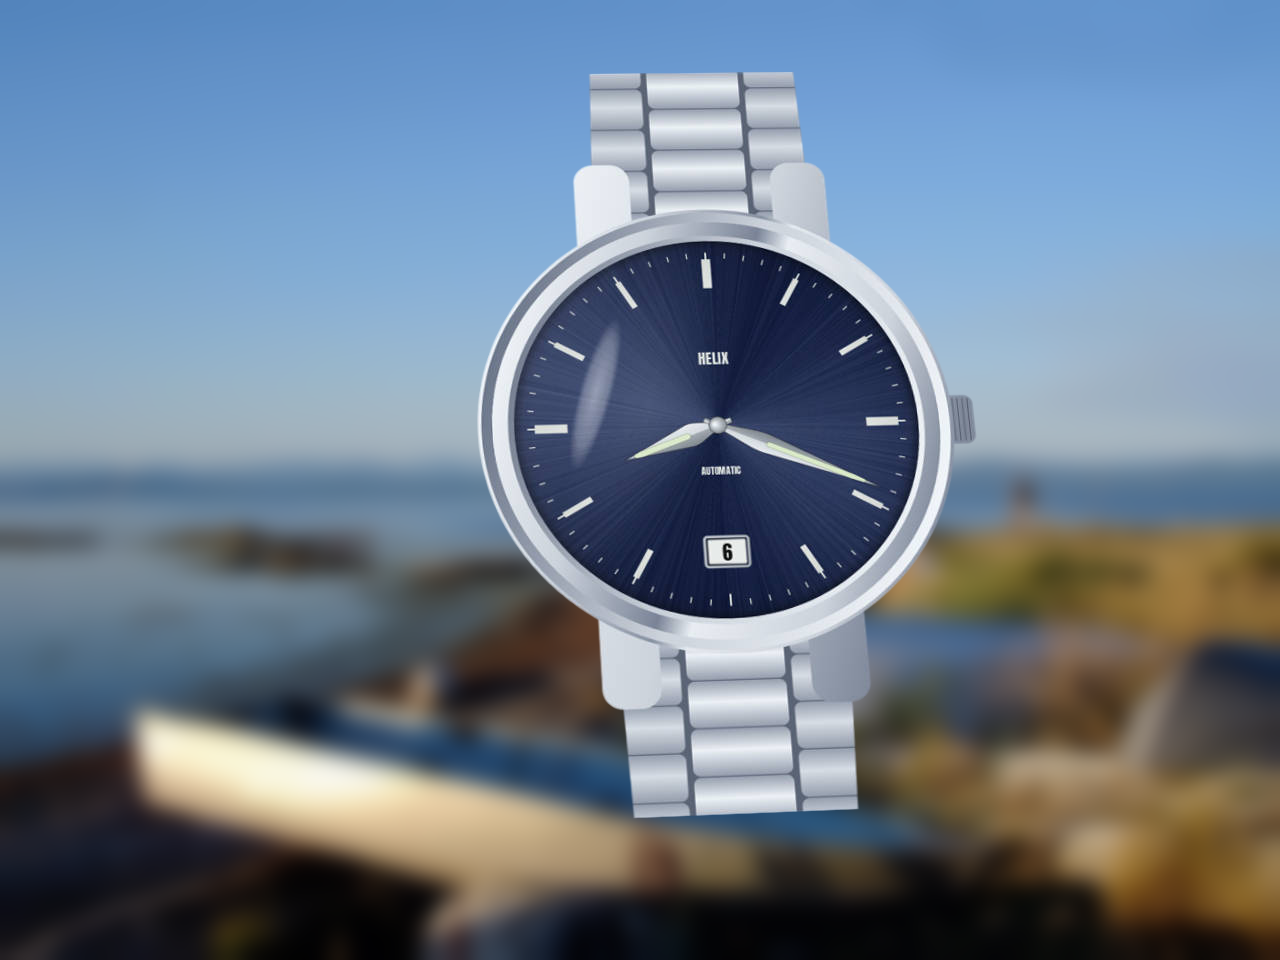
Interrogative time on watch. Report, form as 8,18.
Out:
8,19
